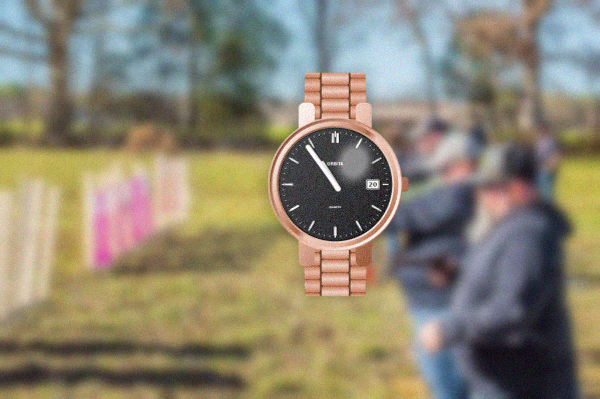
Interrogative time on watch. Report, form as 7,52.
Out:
10,54
